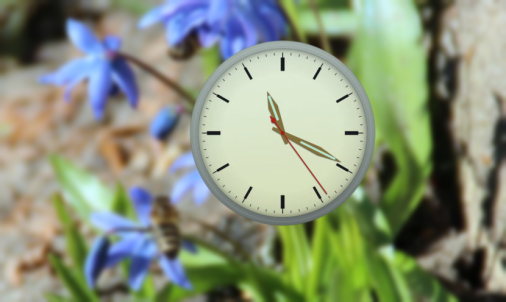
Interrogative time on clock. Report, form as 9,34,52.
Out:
11,19,24
